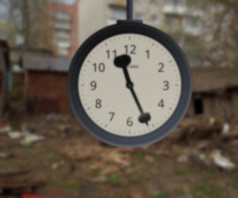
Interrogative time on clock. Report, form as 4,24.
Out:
11,26
